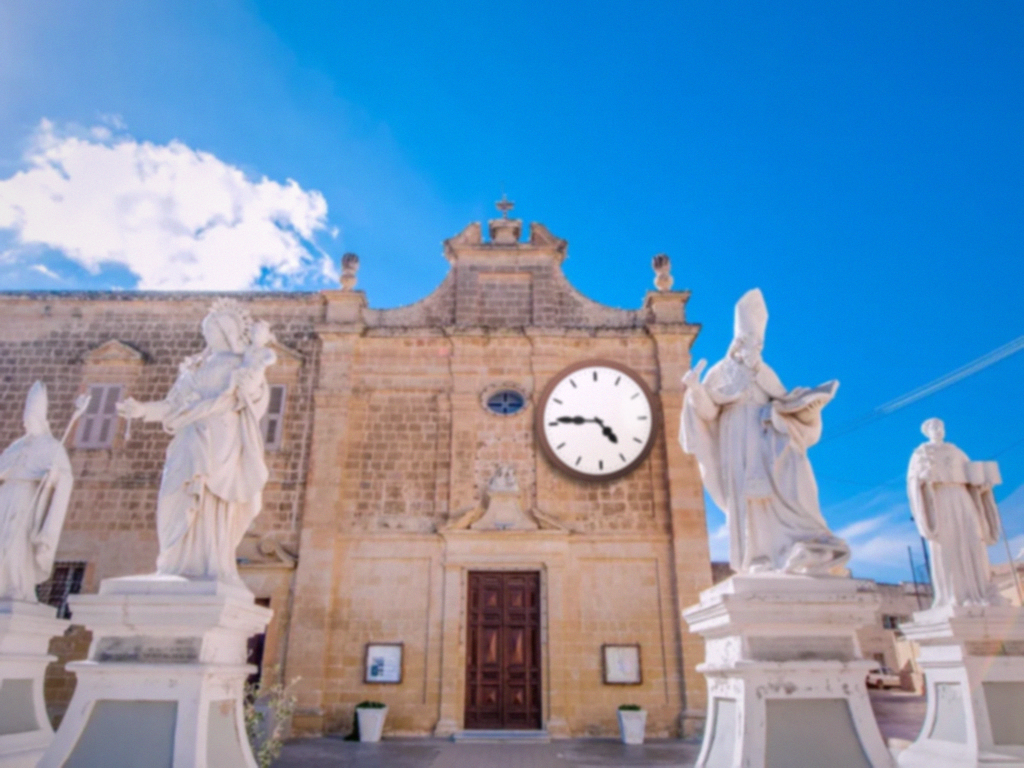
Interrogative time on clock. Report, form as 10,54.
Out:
4,46
